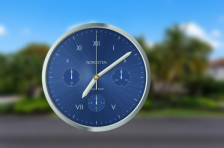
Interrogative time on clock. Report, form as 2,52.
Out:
7,09
